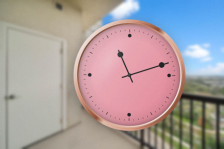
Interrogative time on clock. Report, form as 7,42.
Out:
11,12
